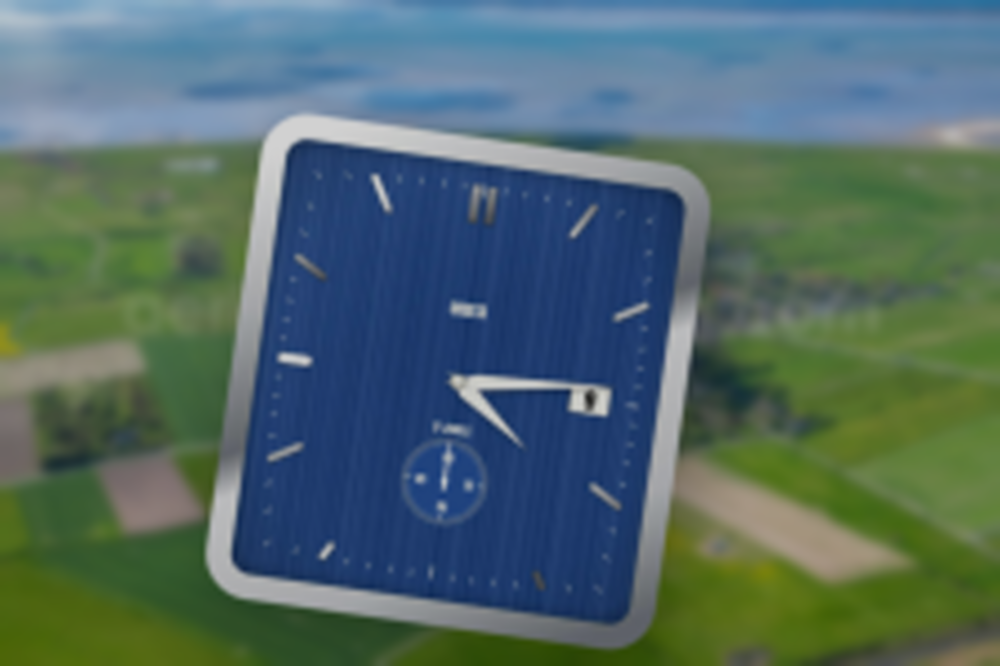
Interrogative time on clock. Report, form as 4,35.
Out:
4,14
